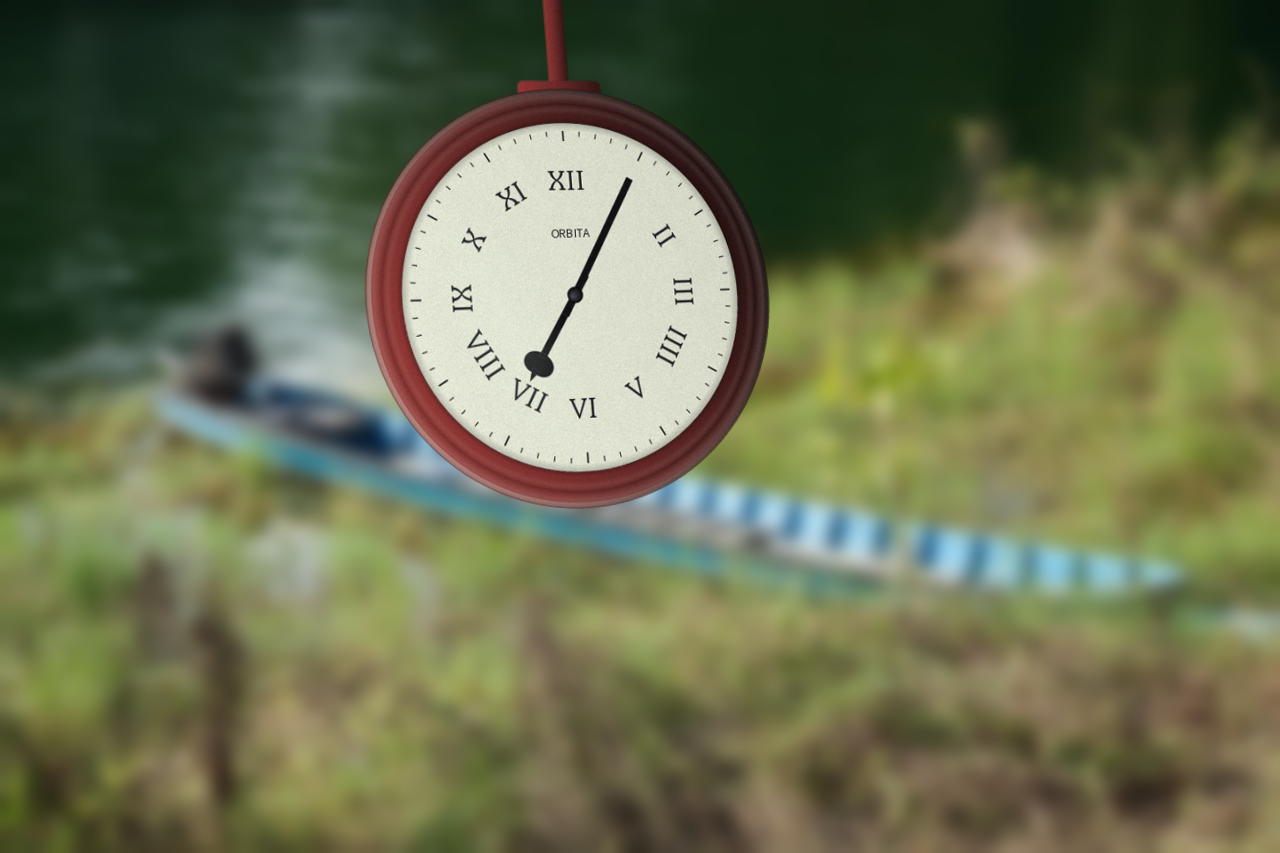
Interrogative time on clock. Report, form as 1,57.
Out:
7,05
